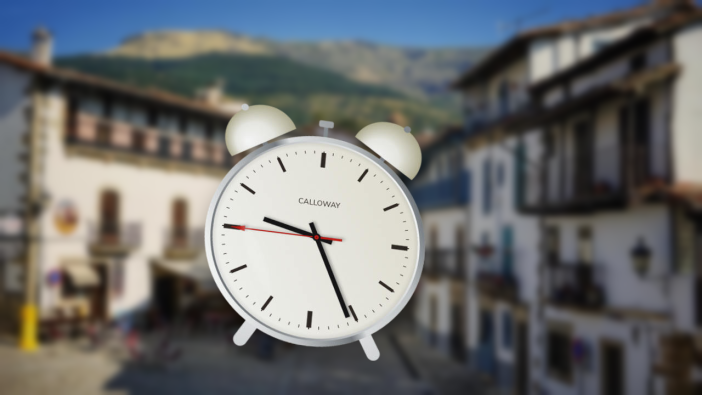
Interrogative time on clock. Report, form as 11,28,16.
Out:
9,25,45
